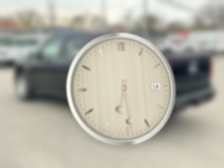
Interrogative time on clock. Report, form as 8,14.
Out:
6,29
